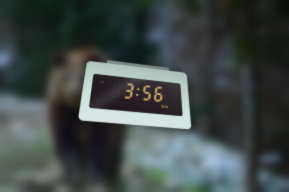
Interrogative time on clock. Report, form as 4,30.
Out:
3,56
